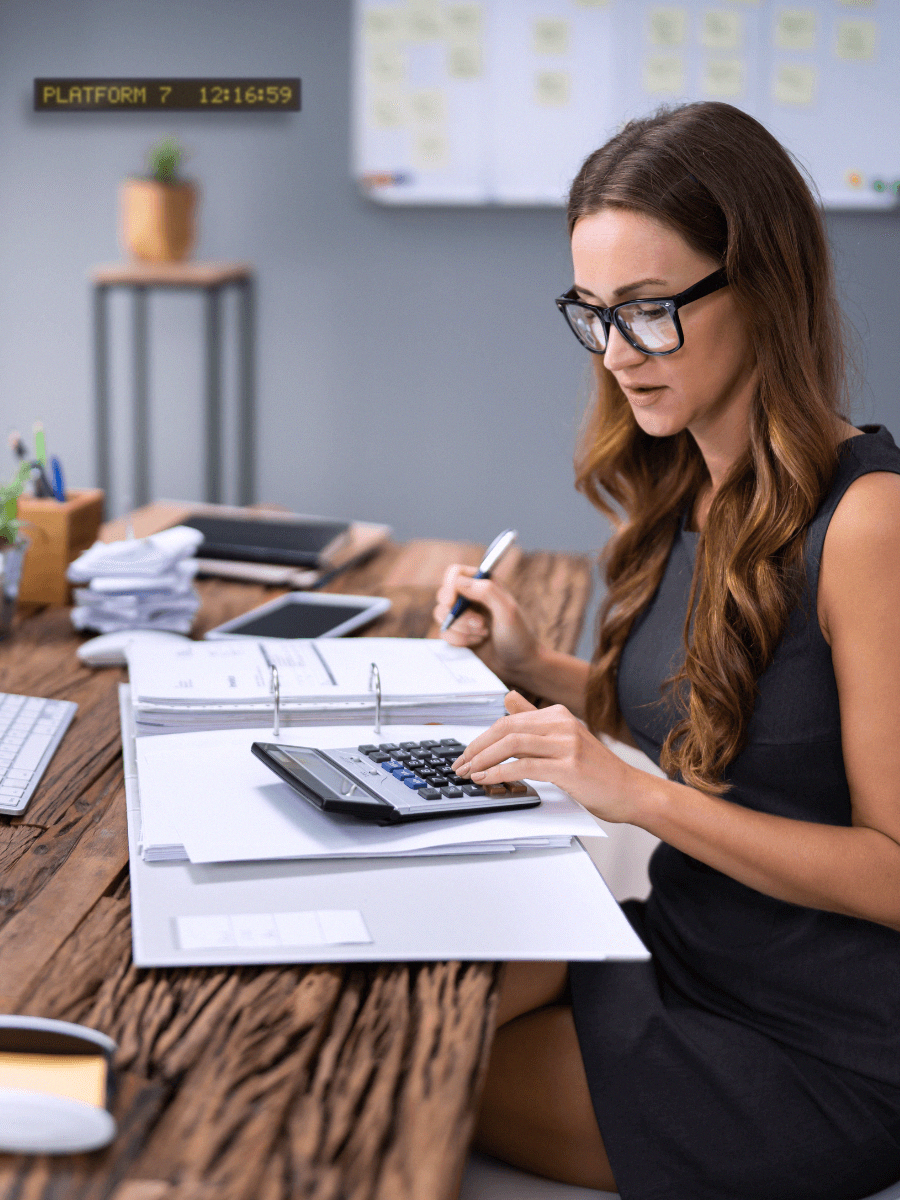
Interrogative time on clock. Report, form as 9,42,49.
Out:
12,16,59
